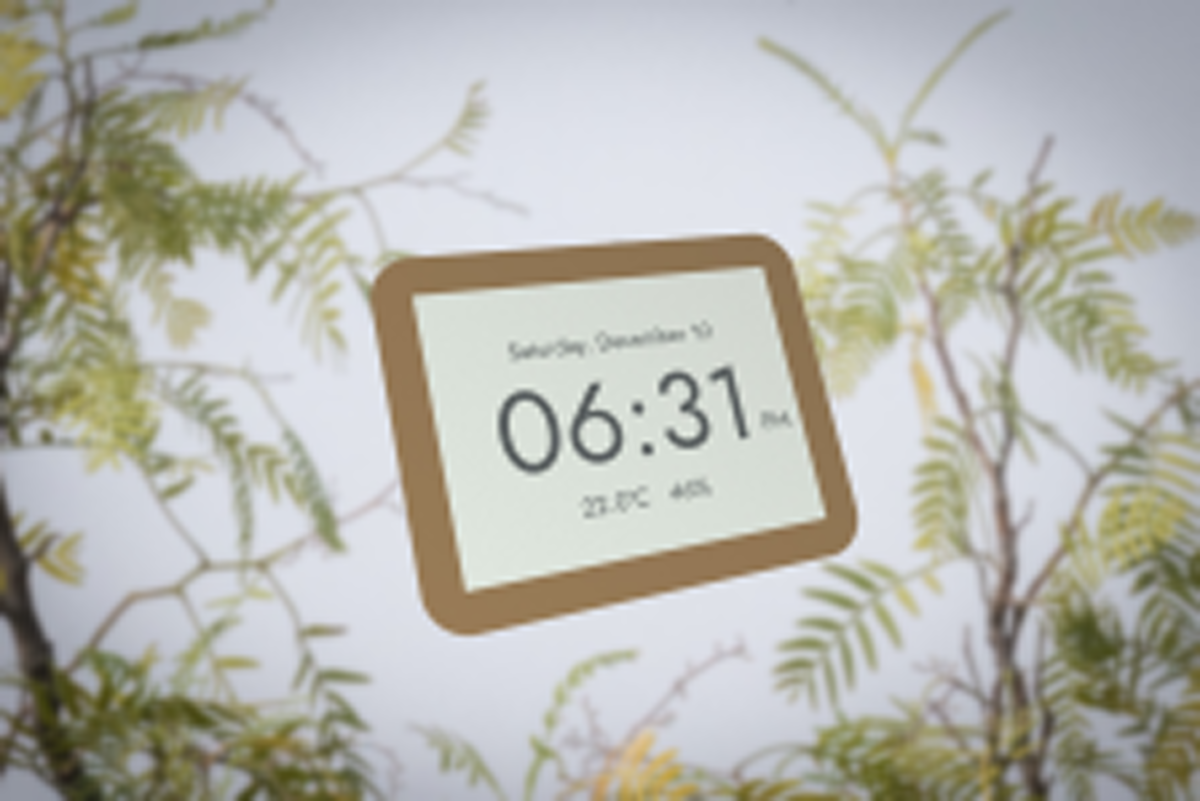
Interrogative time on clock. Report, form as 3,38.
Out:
6,31
